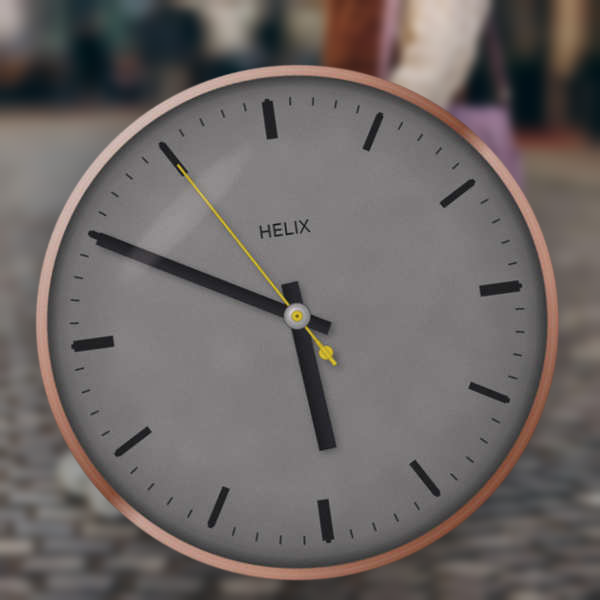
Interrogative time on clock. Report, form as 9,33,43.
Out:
5,49,55
